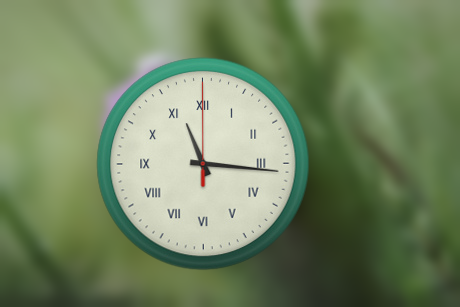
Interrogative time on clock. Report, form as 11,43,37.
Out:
11,16,00
